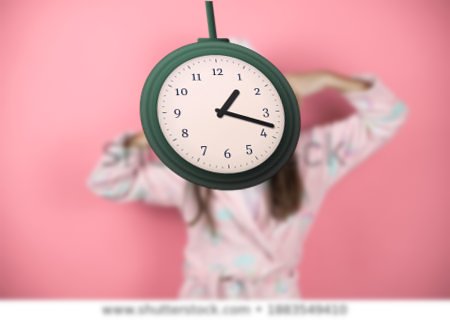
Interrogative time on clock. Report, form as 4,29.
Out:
1,18
